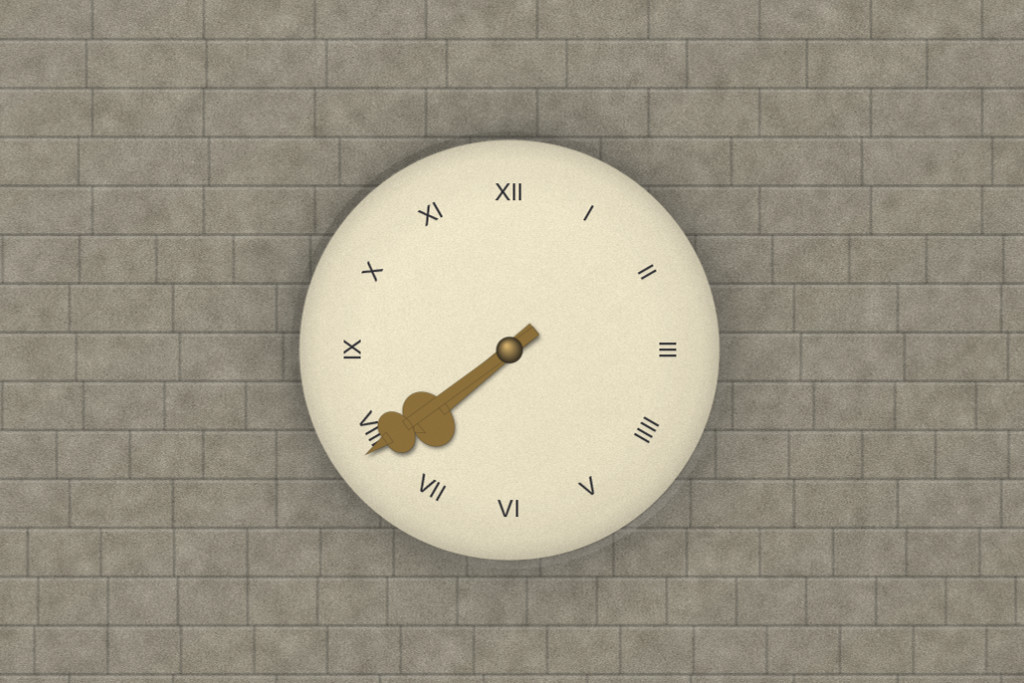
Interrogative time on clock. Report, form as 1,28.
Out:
7,39
